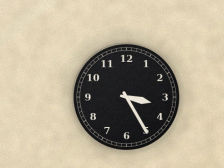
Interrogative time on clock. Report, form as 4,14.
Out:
3,25
